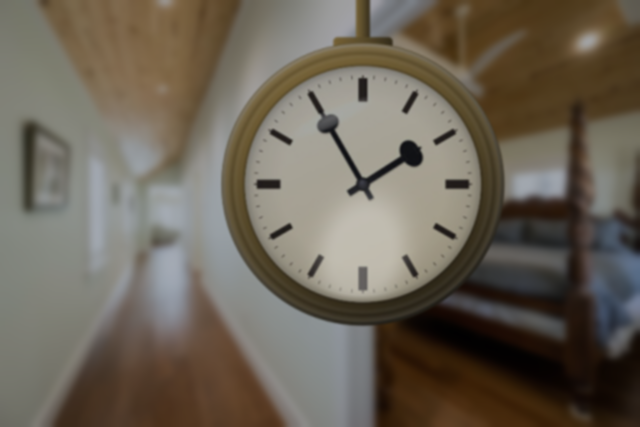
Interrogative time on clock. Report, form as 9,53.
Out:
1,55
